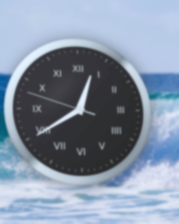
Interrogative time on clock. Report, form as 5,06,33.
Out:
12,39,48
